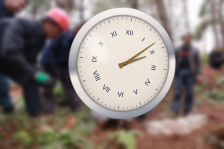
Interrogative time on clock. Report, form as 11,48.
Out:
2,08
